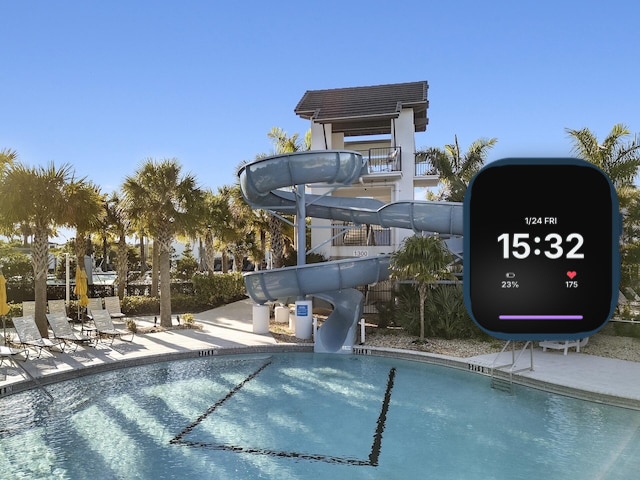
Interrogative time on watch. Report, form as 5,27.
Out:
15,32
